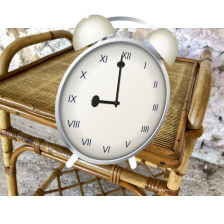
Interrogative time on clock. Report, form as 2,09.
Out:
8,59
